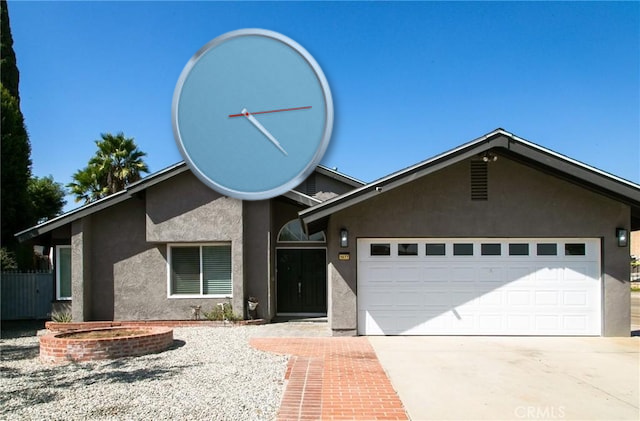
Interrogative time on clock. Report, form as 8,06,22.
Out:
4,22,14
